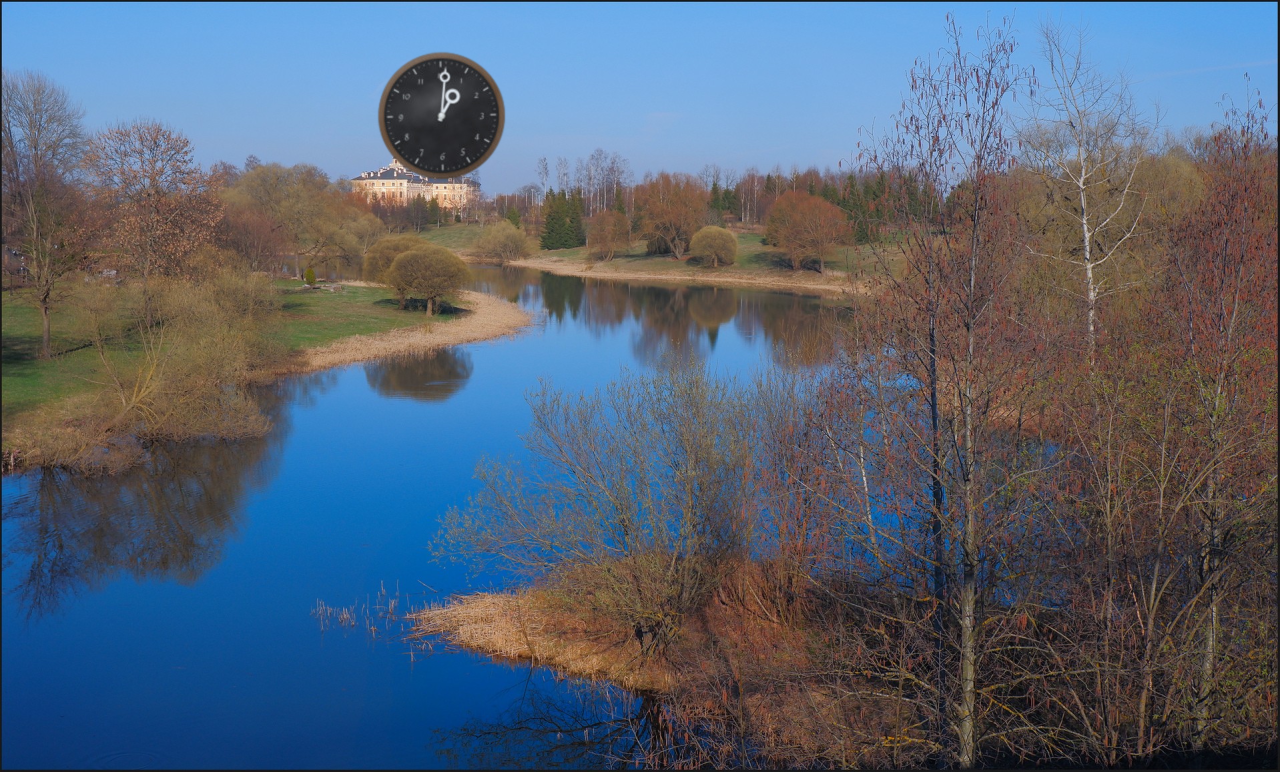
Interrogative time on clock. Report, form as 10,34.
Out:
1,01
